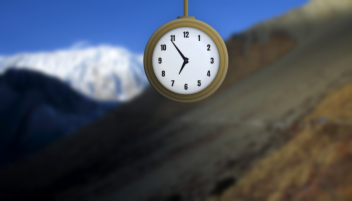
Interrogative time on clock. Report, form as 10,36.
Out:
6,54
